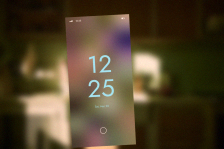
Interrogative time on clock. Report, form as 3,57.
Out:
12,25
